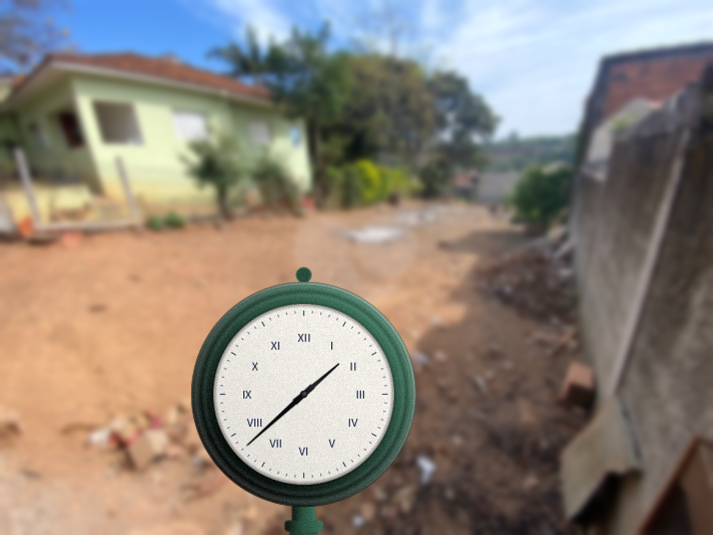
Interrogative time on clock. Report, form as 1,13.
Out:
1,38
